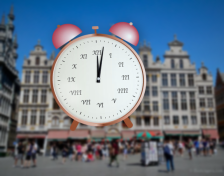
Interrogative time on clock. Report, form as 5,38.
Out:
12,02
